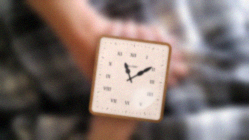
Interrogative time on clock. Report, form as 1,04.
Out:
11,09
